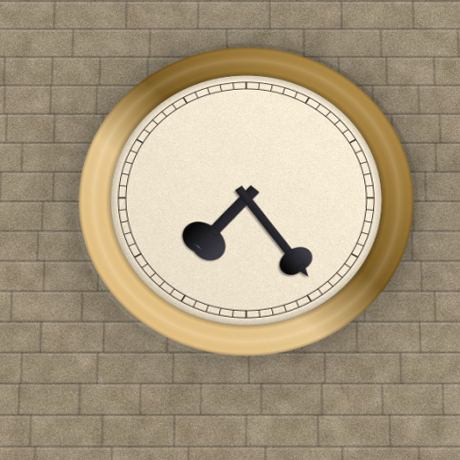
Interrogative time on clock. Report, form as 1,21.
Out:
7,24
